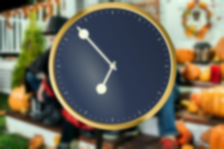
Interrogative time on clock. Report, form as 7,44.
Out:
6,53
